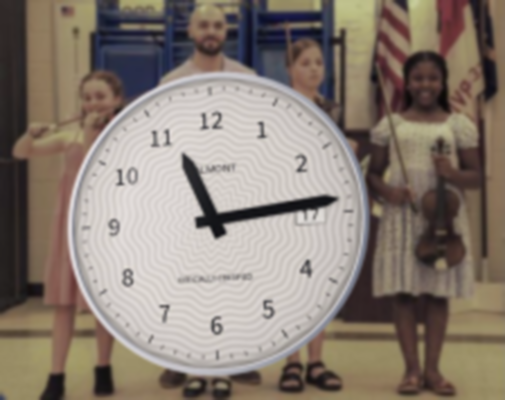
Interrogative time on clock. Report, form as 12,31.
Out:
11,14
